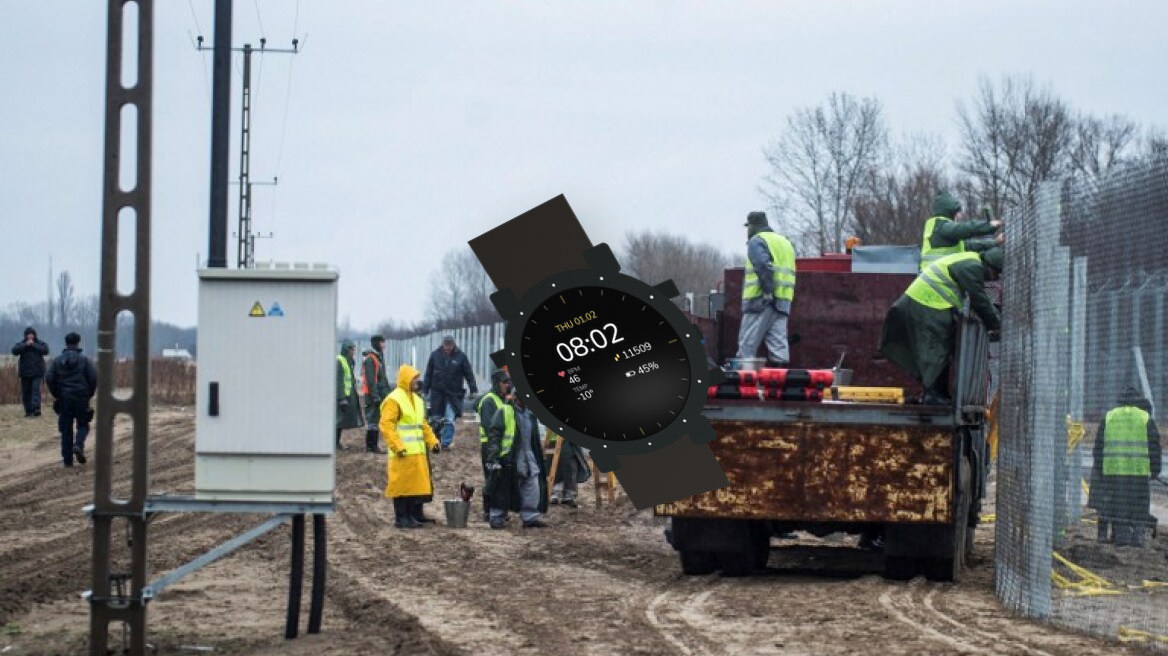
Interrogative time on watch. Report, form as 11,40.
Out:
8,02
